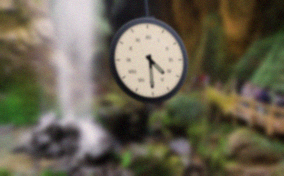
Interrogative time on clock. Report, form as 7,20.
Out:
4,30
